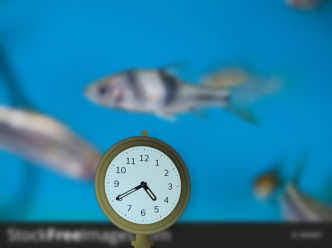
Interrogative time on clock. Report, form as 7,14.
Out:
4,40
